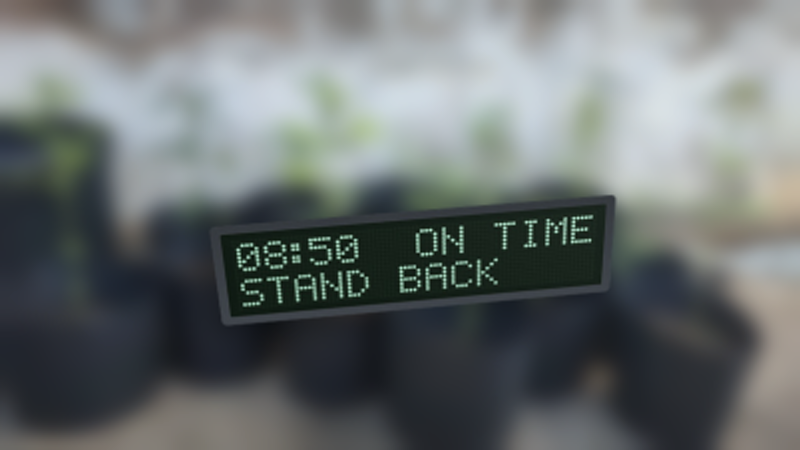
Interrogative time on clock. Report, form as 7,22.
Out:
8,50
